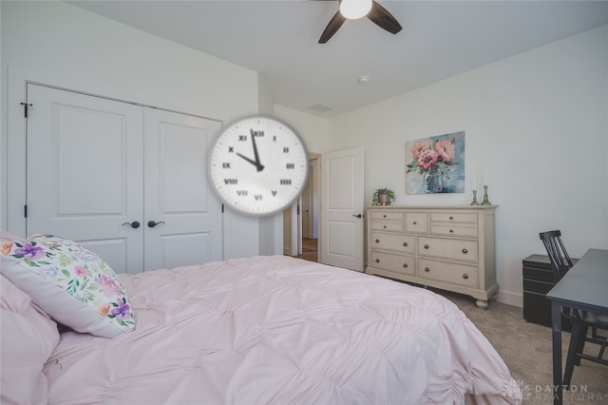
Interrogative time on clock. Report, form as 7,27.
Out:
9,58
